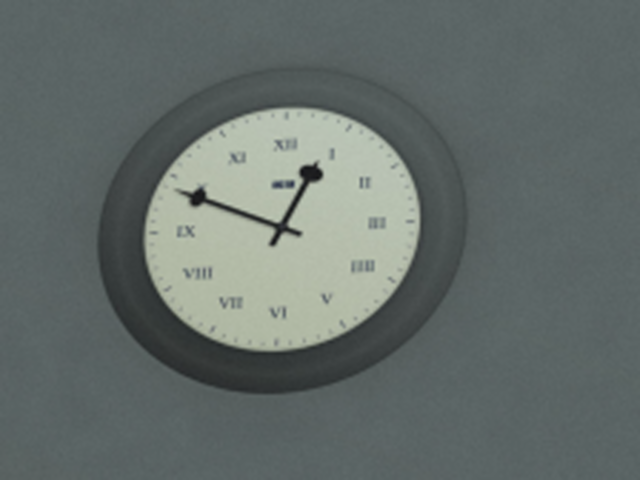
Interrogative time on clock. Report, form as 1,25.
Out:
12,49
